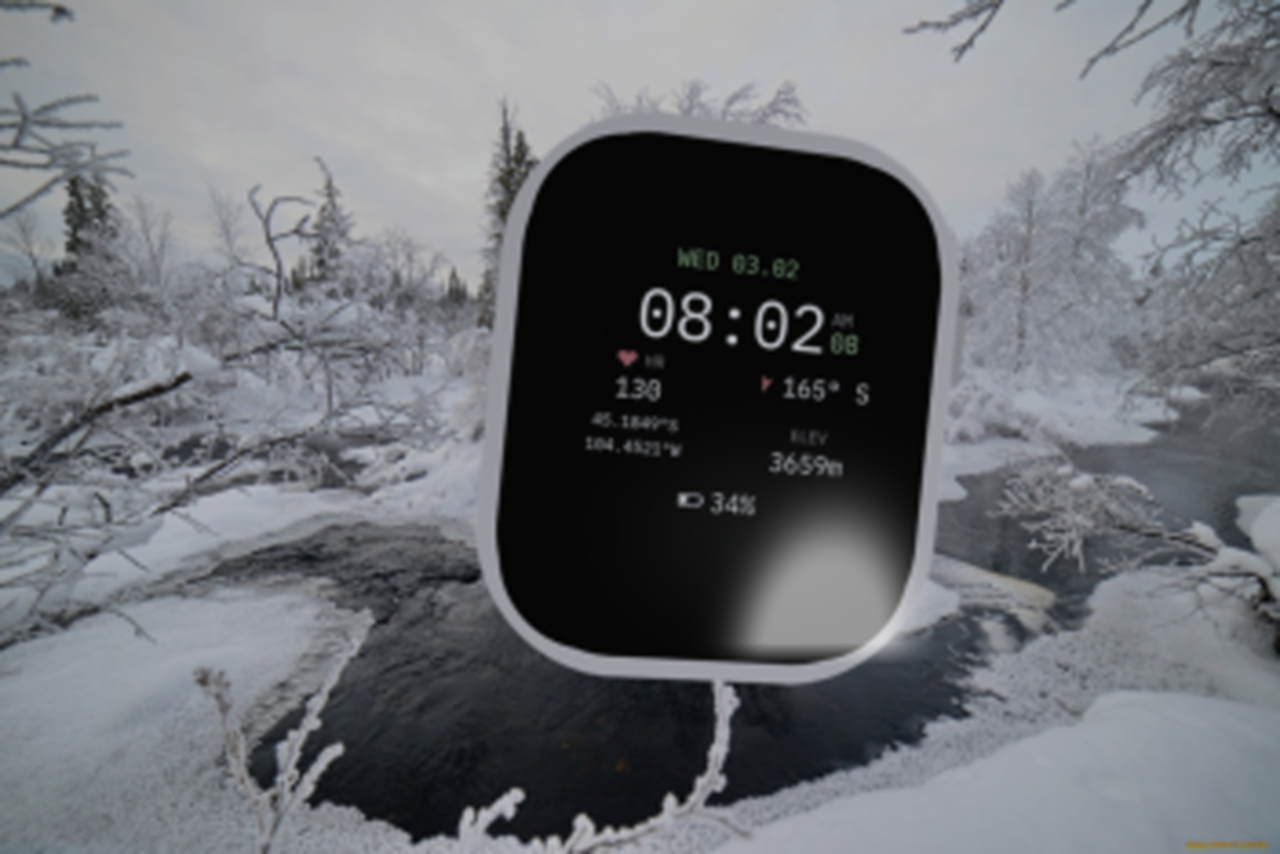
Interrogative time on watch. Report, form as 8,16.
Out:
8,02
